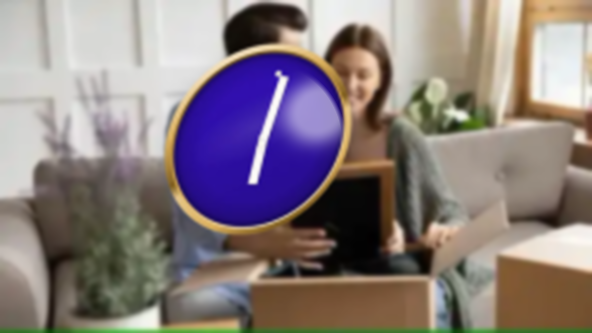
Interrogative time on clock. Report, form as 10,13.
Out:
6,01
